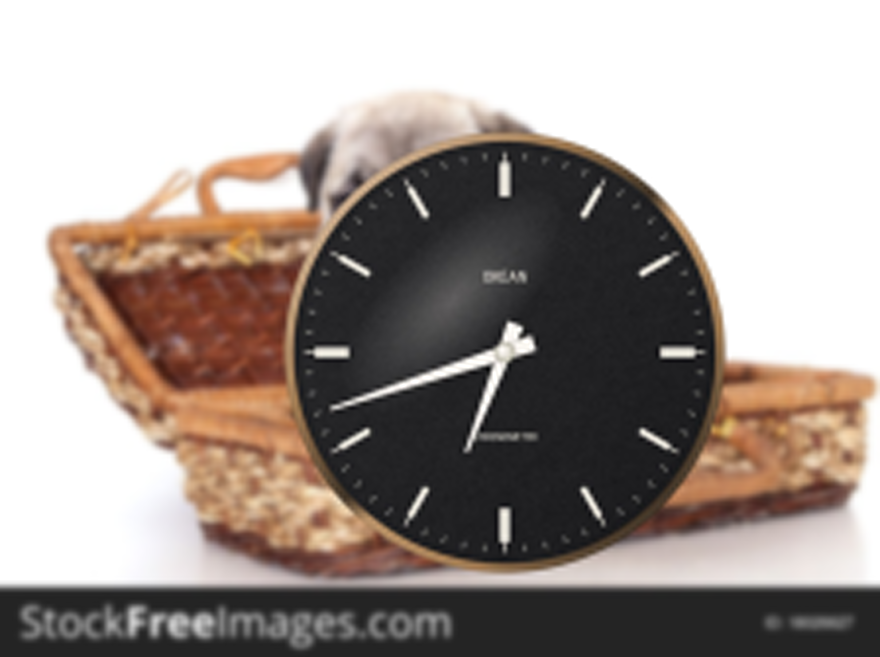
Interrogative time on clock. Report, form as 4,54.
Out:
6,42
